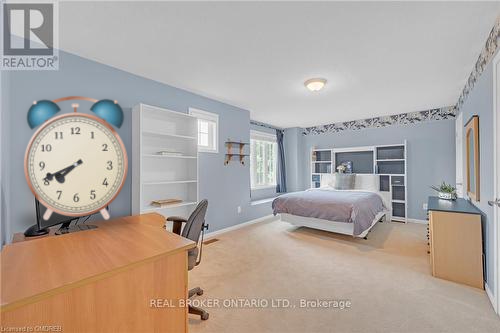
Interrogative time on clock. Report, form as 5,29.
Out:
7,41
